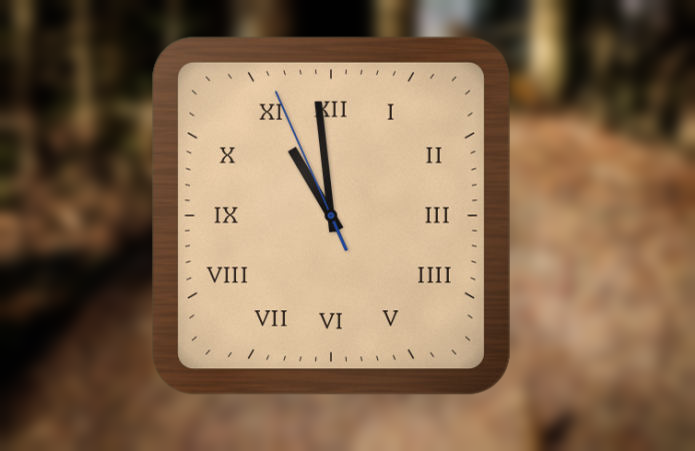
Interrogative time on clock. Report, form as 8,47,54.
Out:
10,58,56
